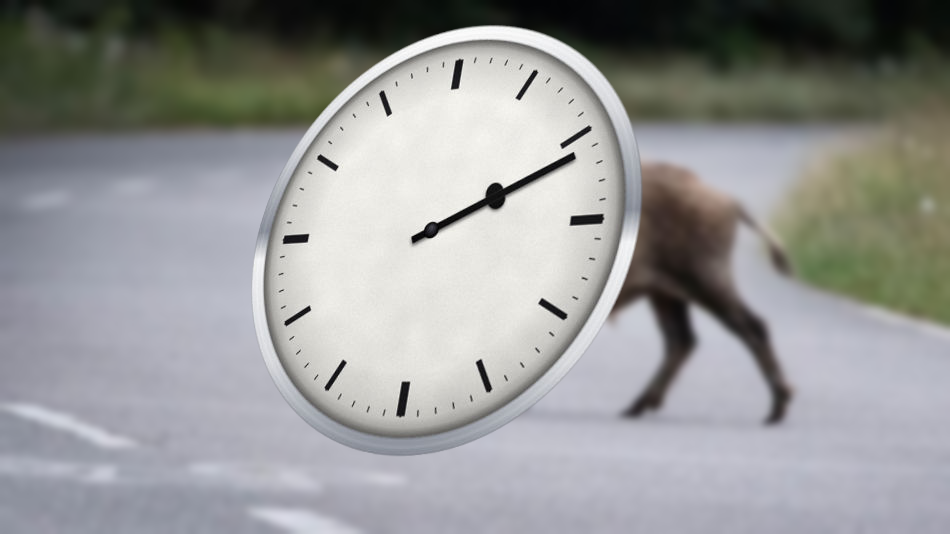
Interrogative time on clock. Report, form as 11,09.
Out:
2,11
